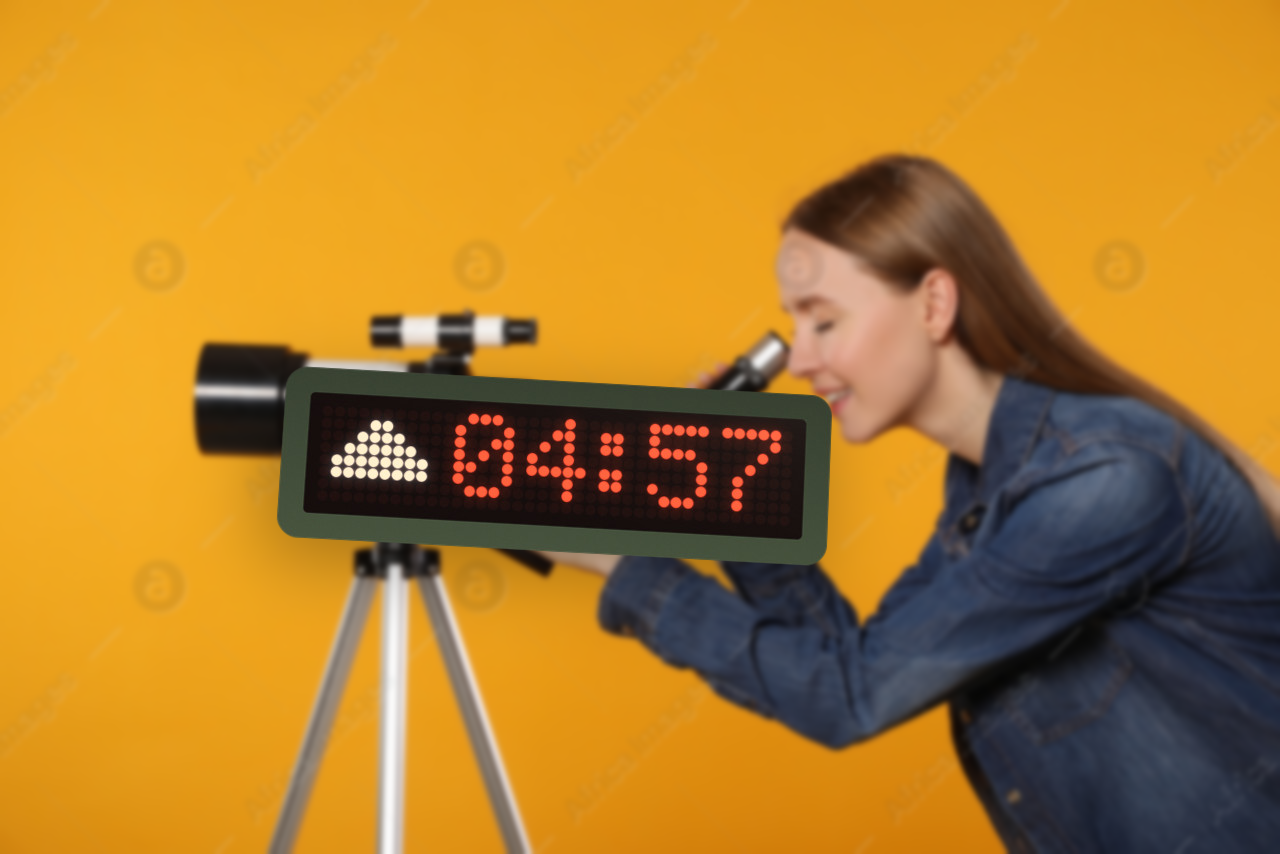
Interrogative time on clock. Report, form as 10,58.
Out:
4,57
